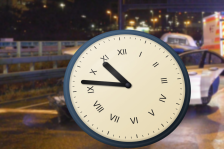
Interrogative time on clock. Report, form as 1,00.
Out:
10,47
